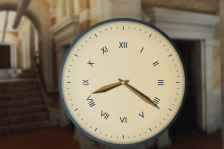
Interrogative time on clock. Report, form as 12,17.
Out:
8,21
